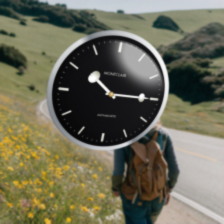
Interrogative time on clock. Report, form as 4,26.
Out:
10,15
